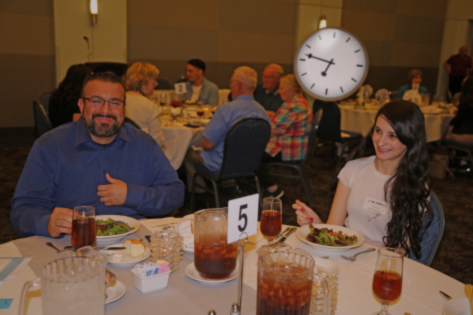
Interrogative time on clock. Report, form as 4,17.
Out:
6,47
